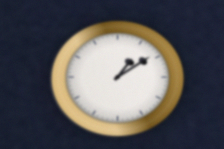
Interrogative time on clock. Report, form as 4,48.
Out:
1,09
